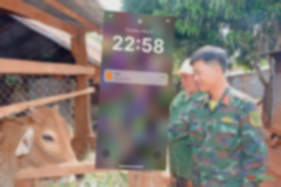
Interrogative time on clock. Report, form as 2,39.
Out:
22,58
